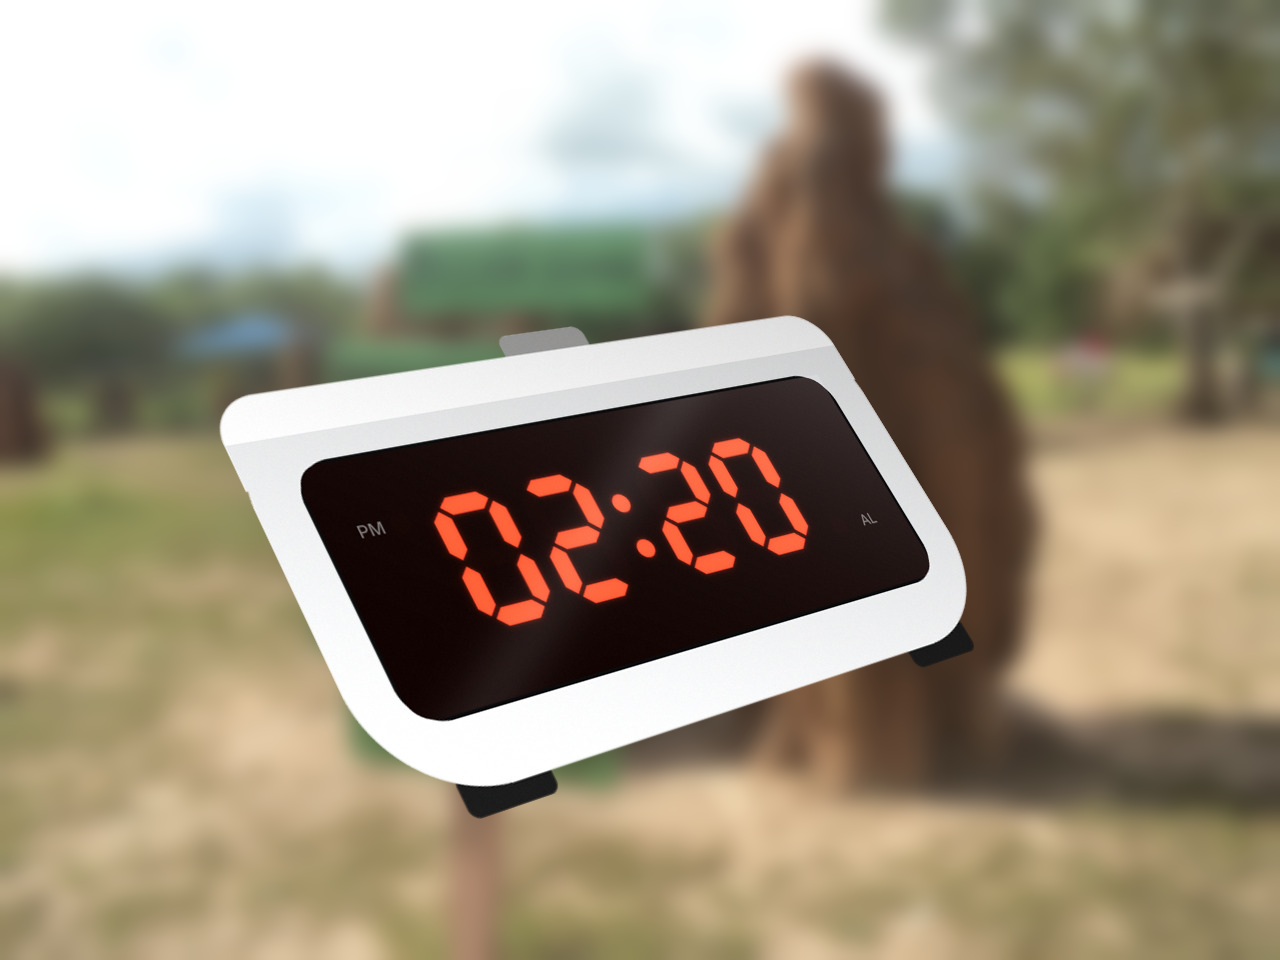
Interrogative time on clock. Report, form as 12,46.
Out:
2,20
